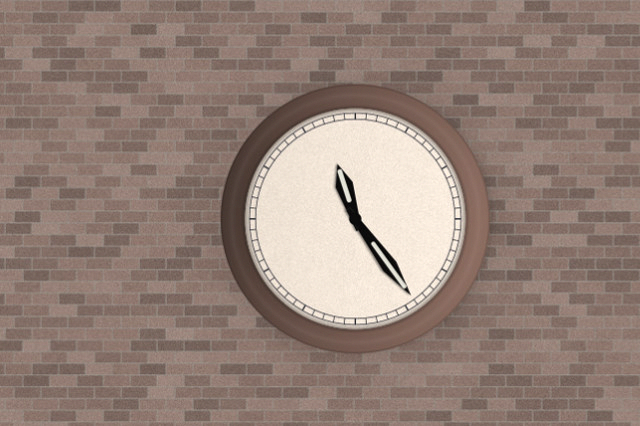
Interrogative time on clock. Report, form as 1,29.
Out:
11,24
